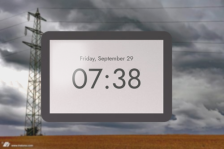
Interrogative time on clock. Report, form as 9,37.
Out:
7,38
